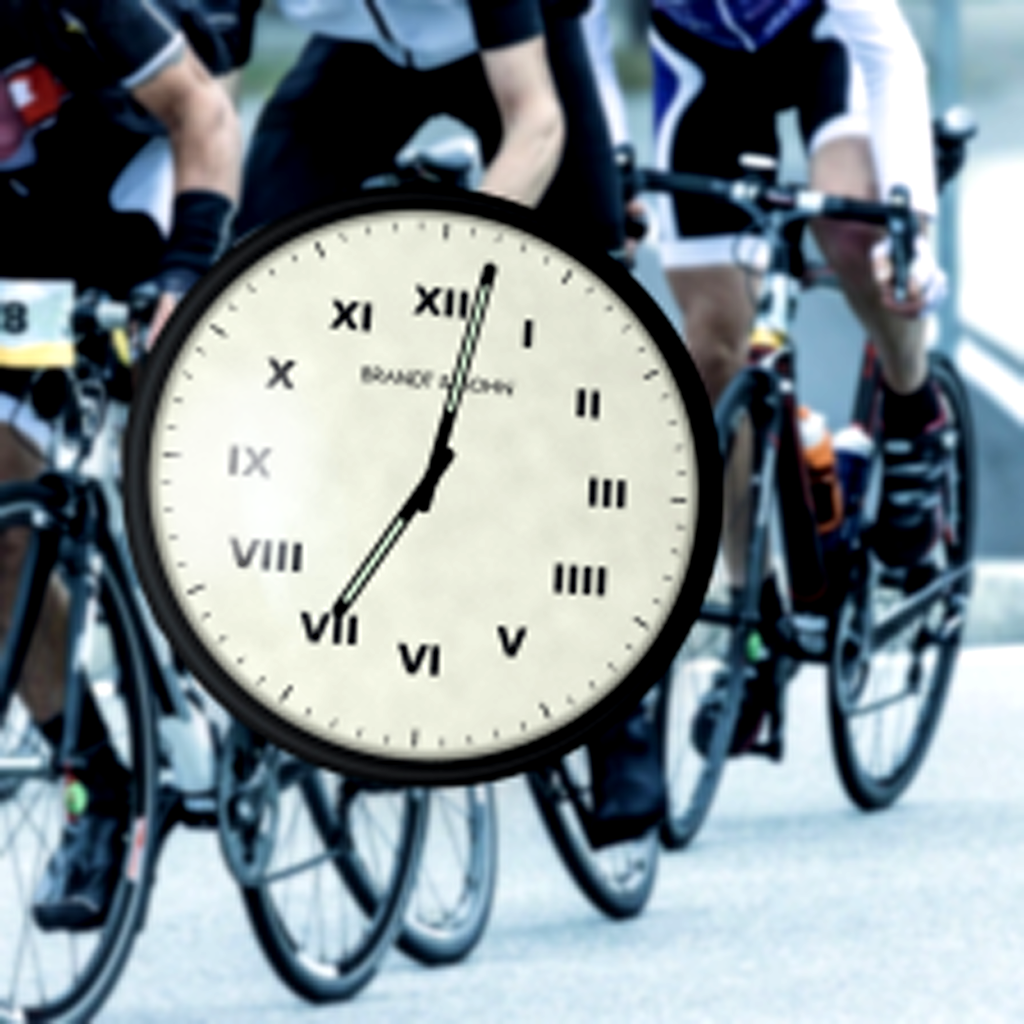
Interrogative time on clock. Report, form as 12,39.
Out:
7,02
